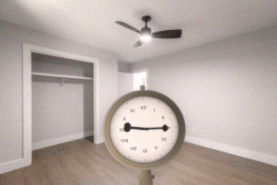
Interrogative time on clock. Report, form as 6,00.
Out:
9,15
